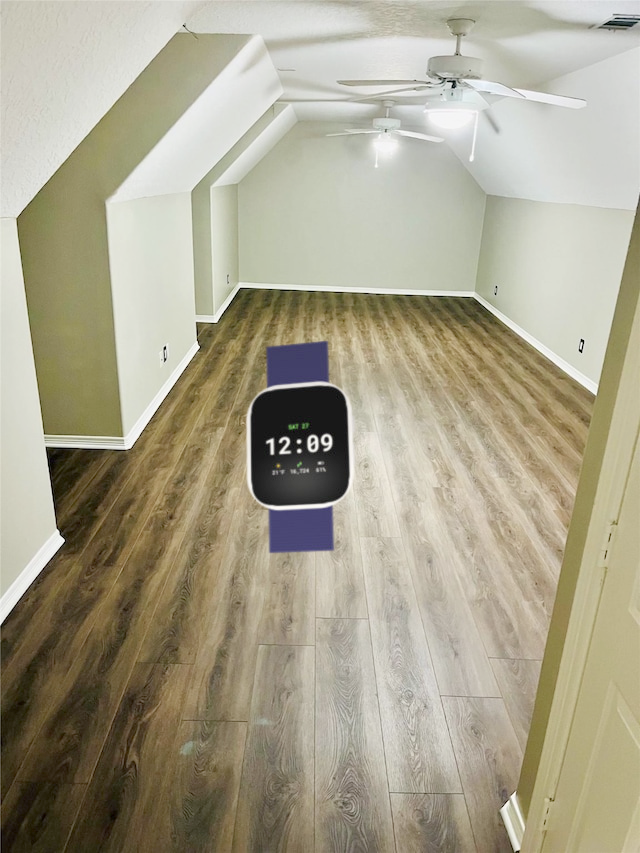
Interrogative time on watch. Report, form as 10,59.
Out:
12,09
